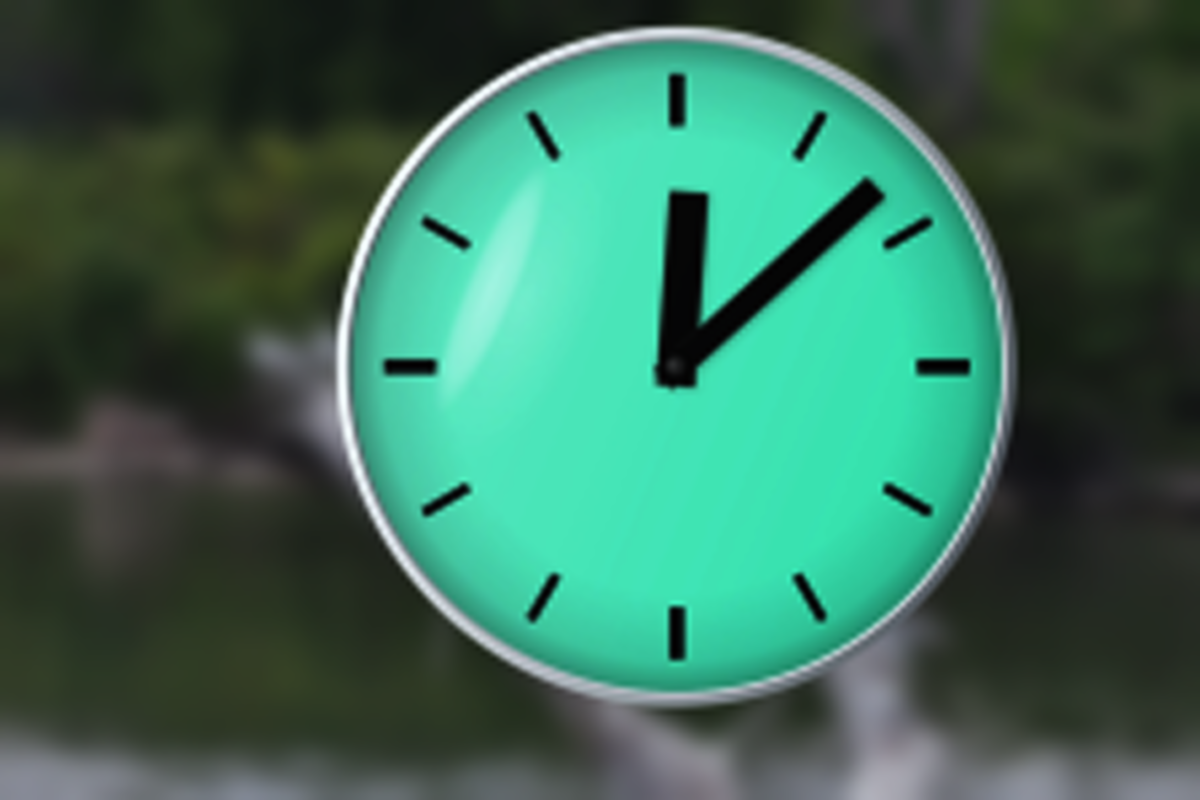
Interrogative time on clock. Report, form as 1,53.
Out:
12,08
